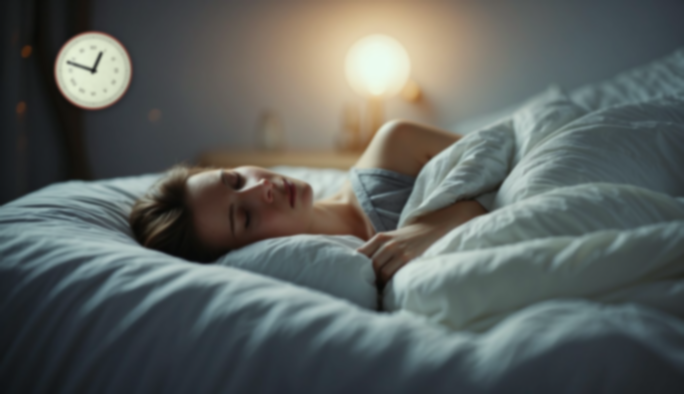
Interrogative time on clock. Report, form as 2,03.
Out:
12,48
